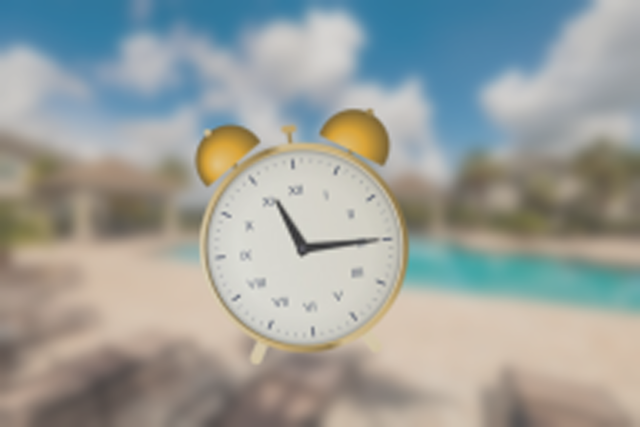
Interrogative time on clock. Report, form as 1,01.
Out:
11,15
